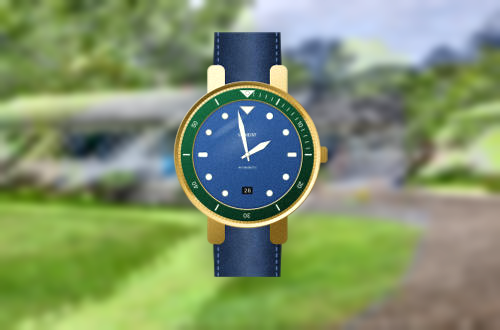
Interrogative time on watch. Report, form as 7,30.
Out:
1,58
